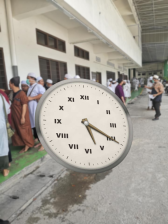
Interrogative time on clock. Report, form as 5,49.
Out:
5,20
